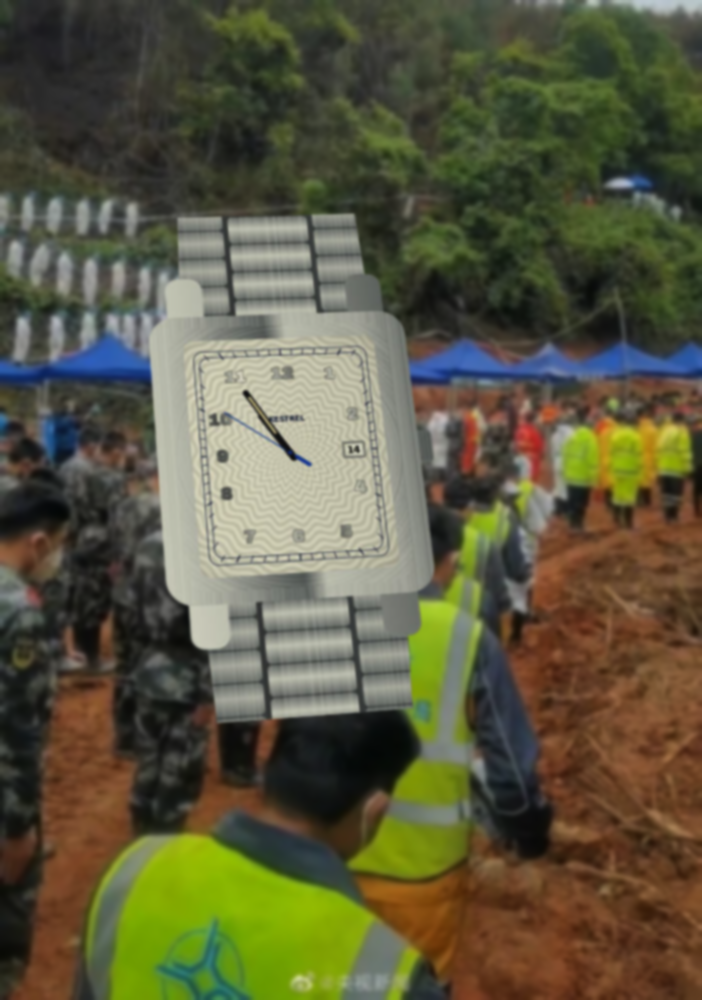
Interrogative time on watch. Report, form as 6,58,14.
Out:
10,54,51
